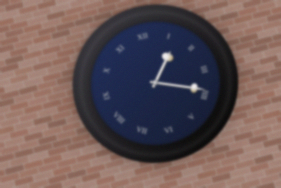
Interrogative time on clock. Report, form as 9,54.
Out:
1,19
